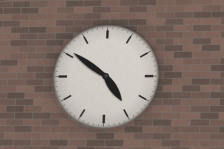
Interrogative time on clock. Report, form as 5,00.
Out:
4,51
